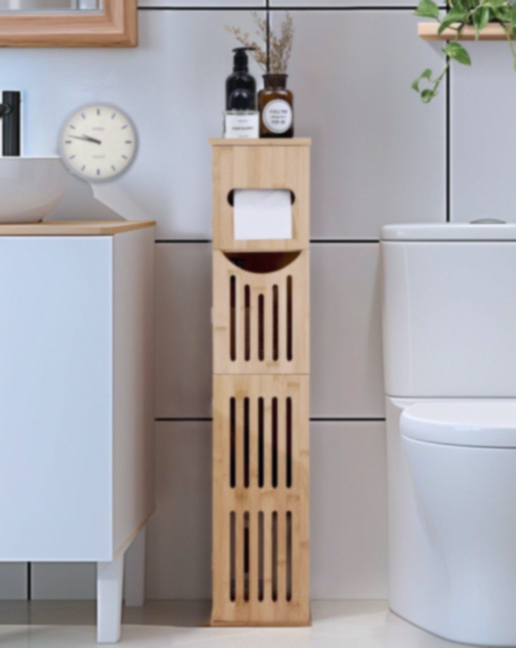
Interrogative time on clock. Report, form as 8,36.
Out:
9,47
